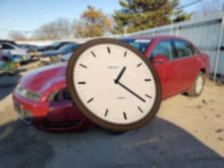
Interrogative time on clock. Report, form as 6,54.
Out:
1,22
